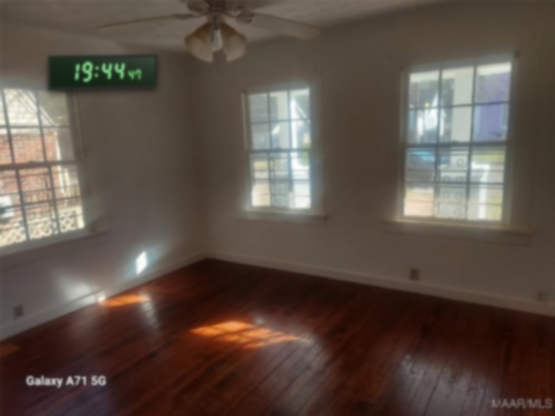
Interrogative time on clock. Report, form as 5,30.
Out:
19,44
